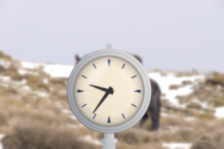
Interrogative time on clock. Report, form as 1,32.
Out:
9,36
